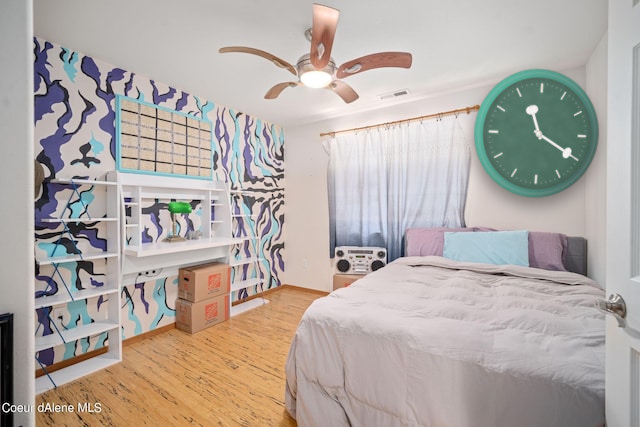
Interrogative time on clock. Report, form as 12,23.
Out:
11,20
